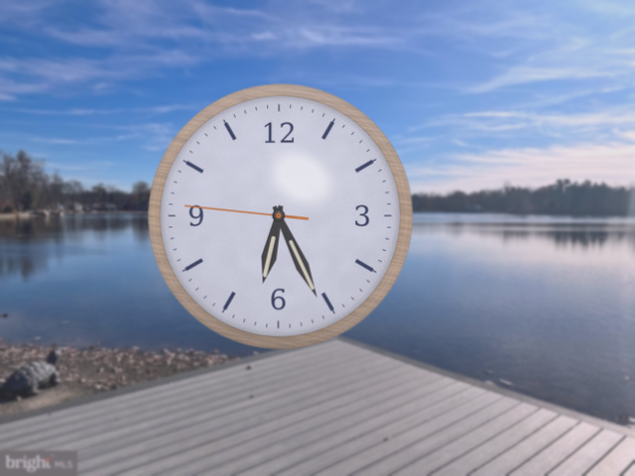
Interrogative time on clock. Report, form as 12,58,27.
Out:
6,25,46
